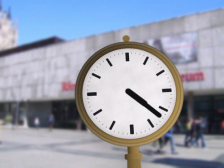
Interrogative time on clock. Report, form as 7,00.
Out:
4,22
